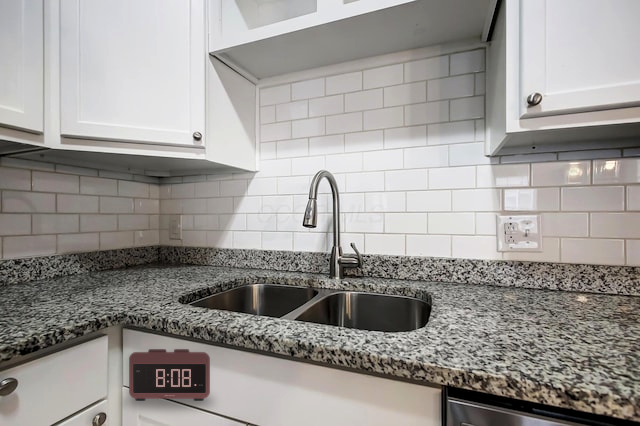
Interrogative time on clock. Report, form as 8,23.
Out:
8,08
